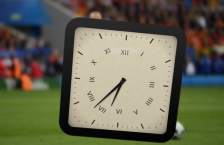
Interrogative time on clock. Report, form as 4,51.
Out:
6,37
